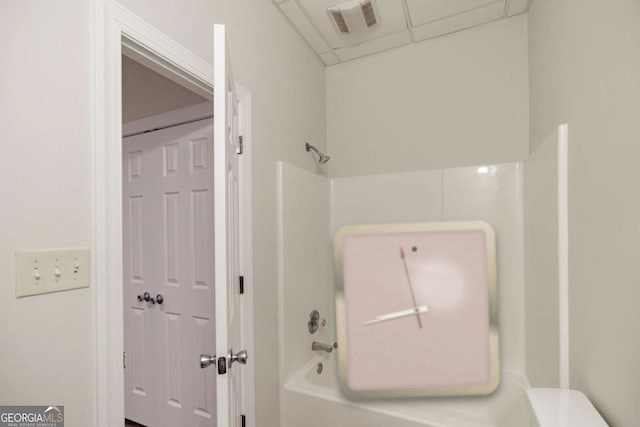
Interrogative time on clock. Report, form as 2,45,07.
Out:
8,42,58
